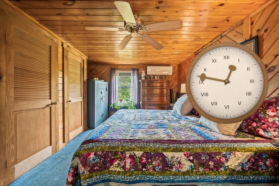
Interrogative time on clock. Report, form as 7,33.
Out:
12,47
